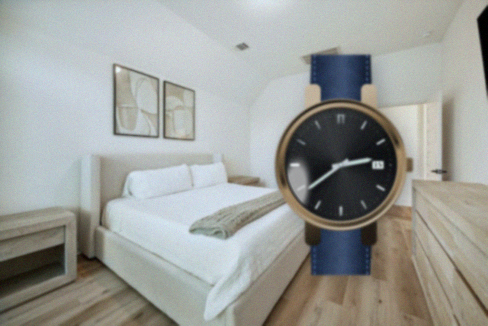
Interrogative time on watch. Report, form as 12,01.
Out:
2,39
